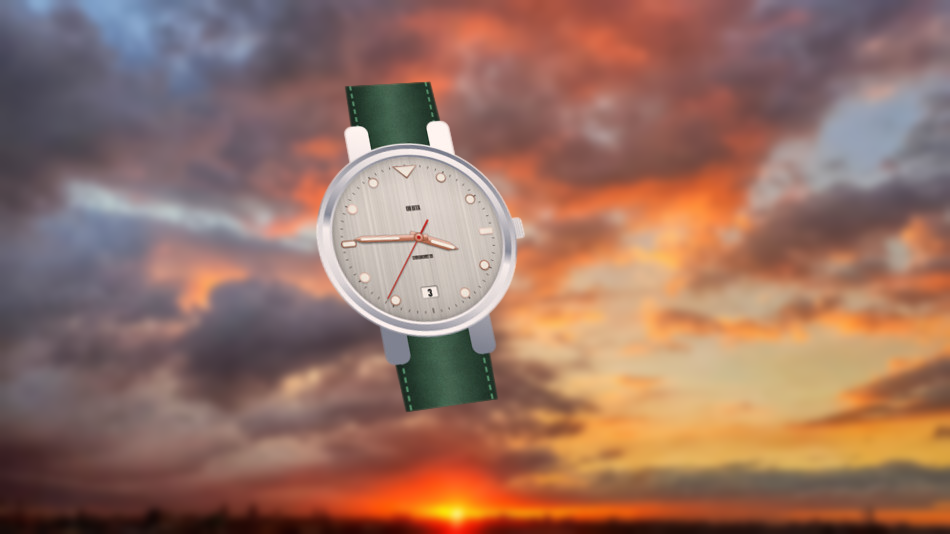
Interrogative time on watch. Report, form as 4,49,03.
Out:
3,45,36
